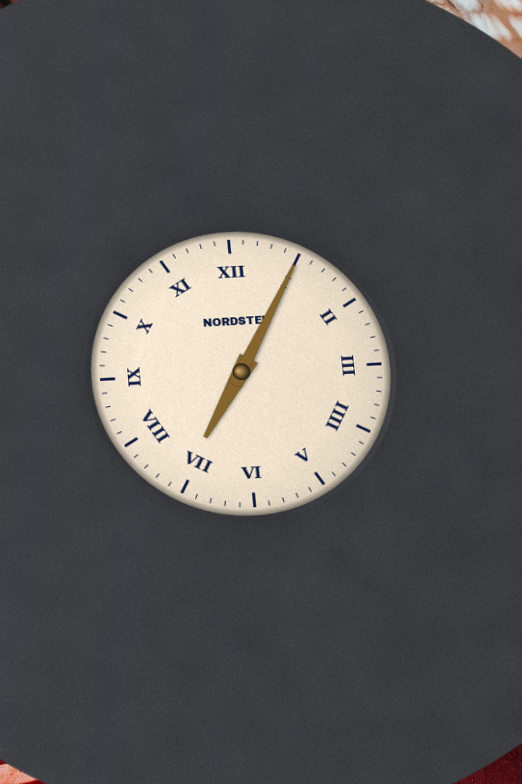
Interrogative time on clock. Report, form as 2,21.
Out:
7,05
